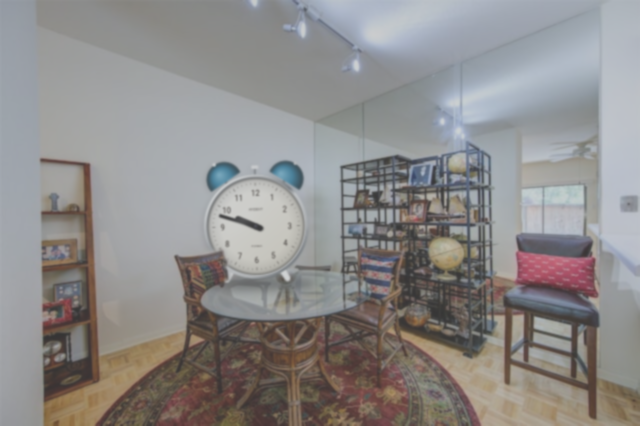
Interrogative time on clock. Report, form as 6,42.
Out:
9,48
